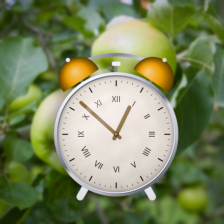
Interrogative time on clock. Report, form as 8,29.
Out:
12,52
